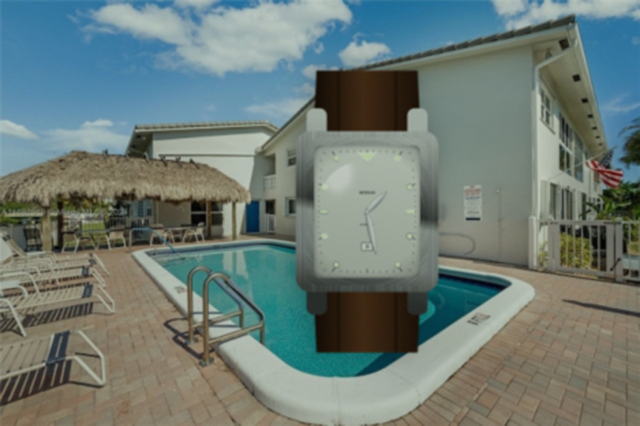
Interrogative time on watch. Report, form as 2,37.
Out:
1,28
